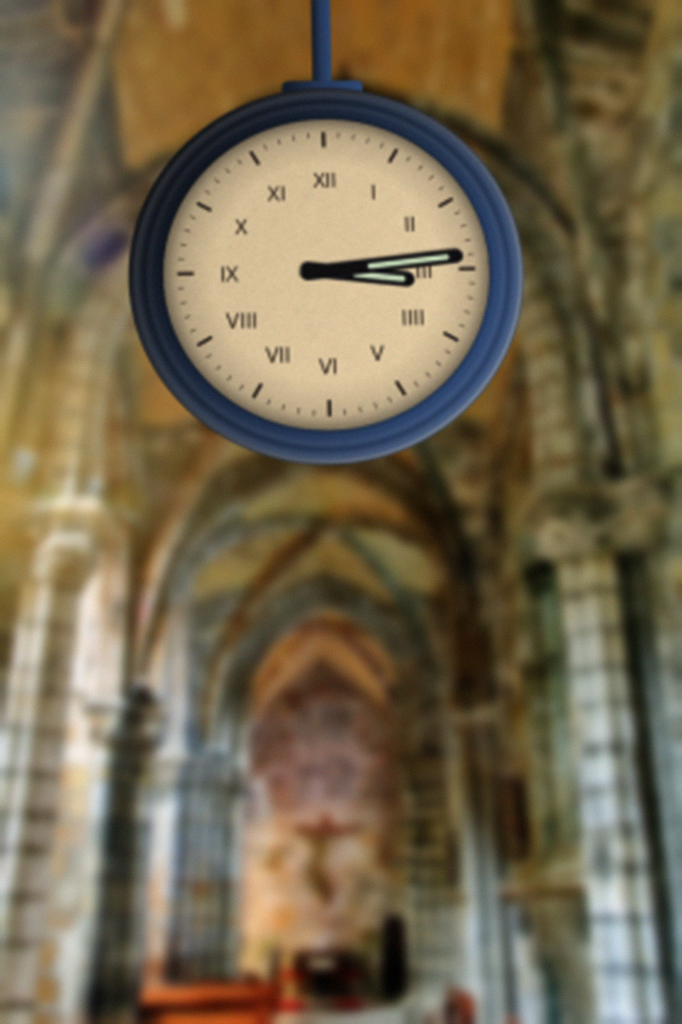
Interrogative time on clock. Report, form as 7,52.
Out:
3,14
